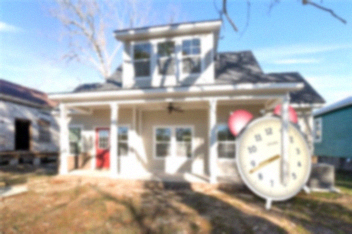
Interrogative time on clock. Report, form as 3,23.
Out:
8,43
